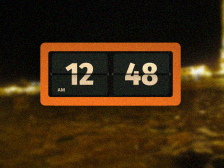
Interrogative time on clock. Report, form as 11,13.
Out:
12,48
